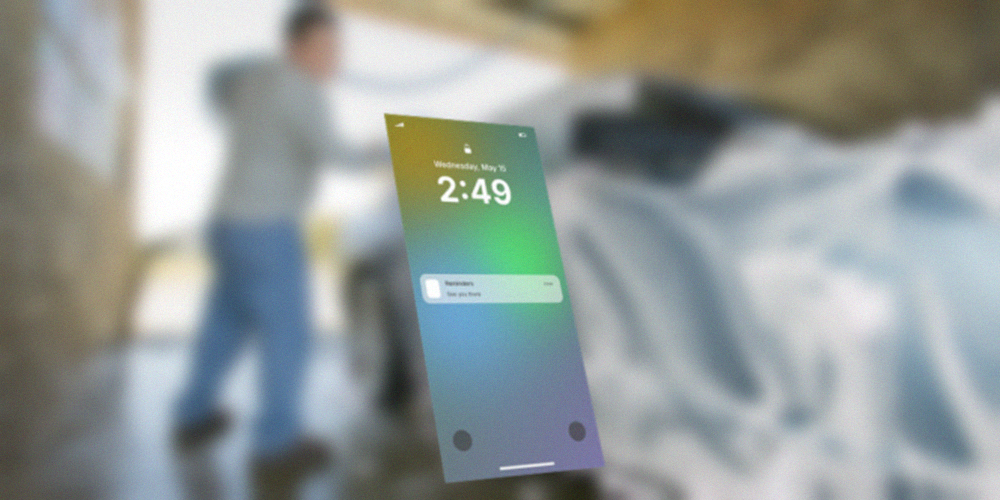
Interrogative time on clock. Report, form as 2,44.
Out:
2,49
